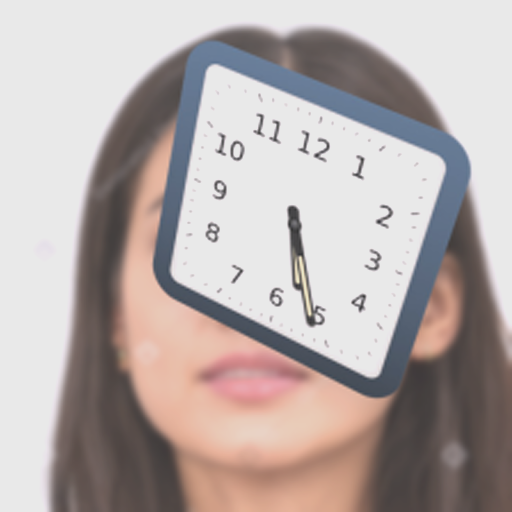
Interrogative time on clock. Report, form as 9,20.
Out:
5,26
